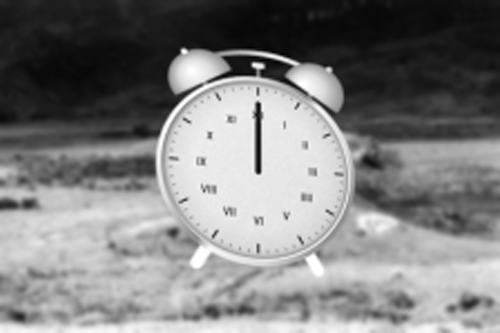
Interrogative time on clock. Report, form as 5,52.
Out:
12,00
